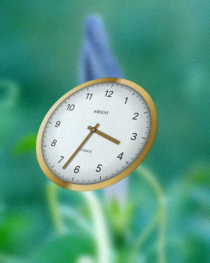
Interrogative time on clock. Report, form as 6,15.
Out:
3,33
